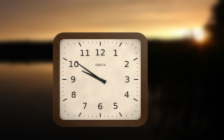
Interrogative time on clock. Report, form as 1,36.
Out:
9,51
